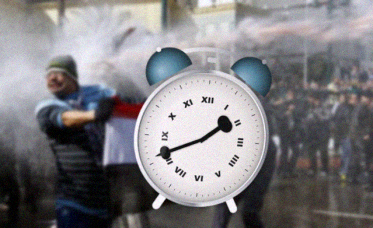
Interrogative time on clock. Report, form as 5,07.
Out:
1,41
